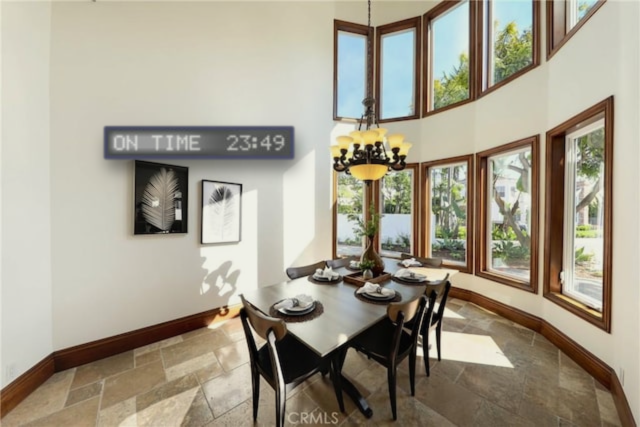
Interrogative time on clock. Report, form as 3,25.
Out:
23,49
